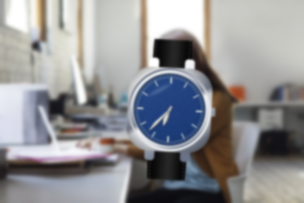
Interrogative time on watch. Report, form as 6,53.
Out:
6,37
